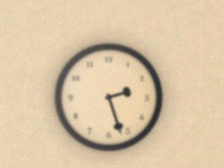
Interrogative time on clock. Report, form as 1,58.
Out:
2,27
